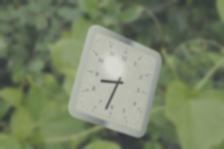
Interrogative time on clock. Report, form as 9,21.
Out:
8,32
